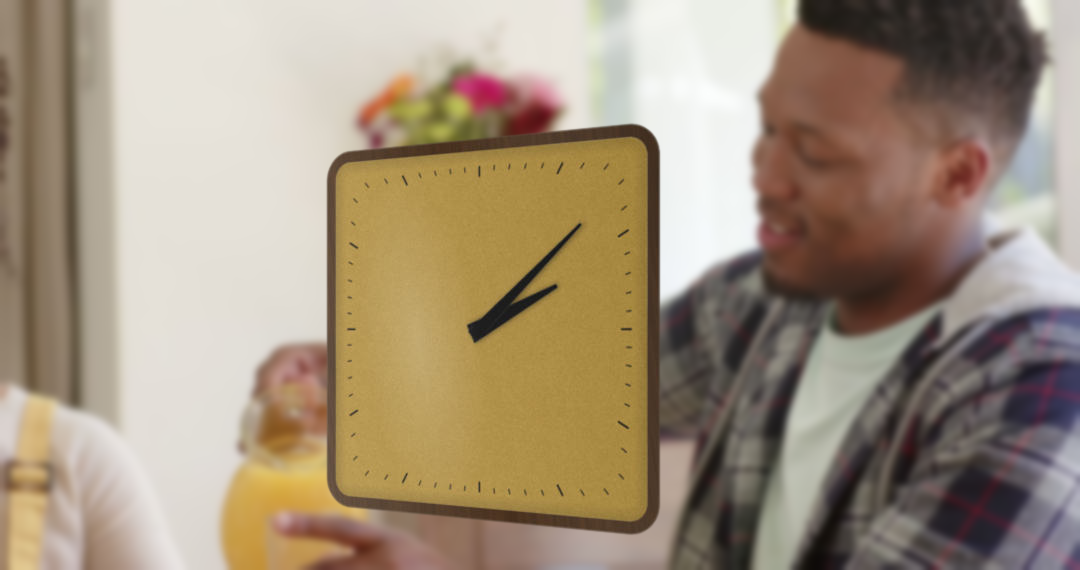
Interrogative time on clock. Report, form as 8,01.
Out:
2,08
